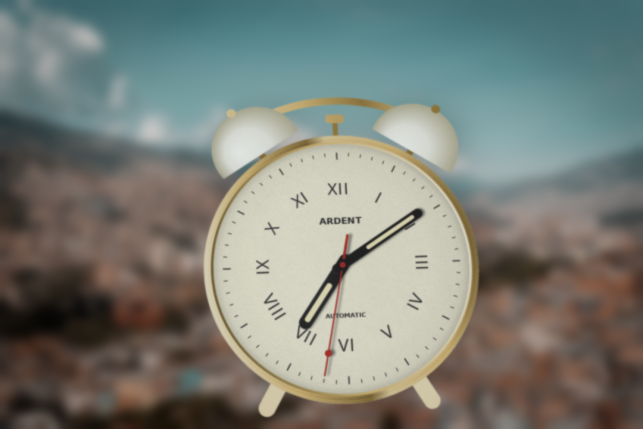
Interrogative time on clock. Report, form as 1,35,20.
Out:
7,09,32
